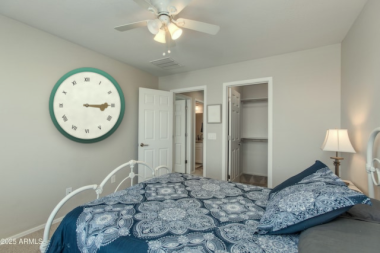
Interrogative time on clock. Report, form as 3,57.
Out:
3,15
